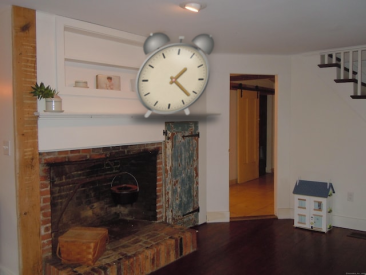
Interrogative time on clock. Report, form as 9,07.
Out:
1,22
